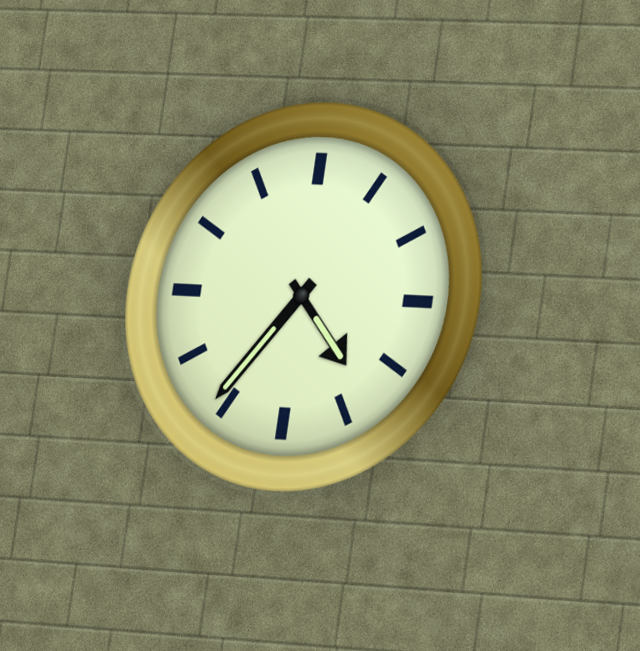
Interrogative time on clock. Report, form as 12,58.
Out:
4,36
